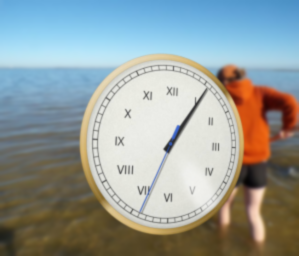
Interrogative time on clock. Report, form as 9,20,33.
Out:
1,05,34
